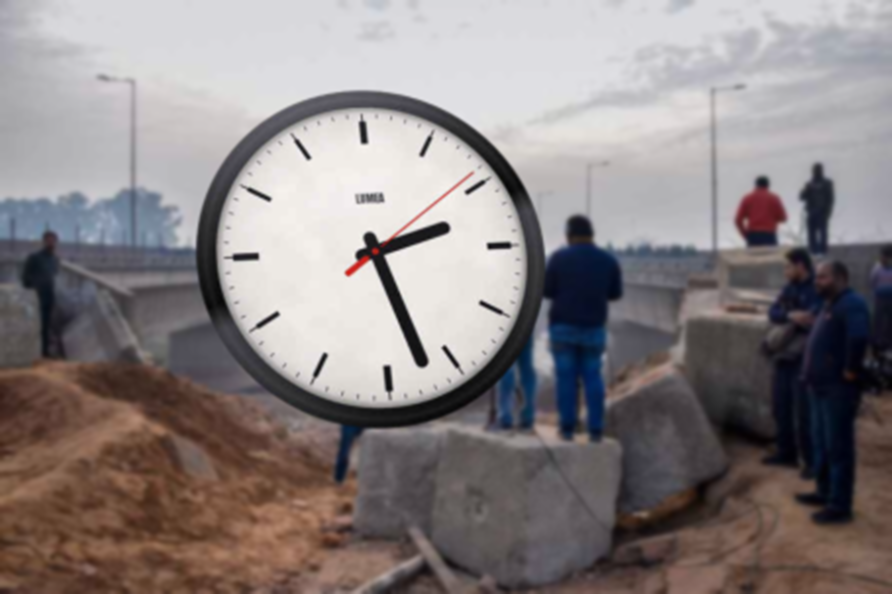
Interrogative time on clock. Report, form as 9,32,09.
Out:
2,27,09
